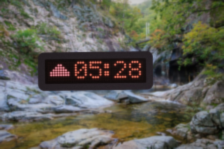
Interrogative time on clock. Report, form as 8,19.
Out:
5,28
